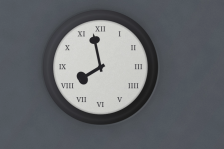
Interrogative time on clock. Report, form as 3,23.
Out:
7,58
